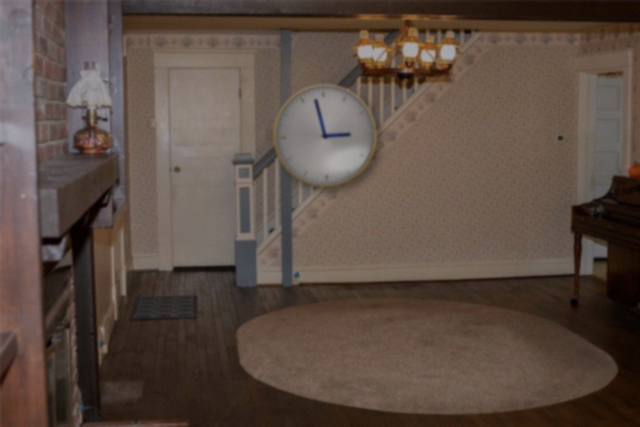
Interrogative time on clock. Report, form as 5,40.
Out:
2,58
